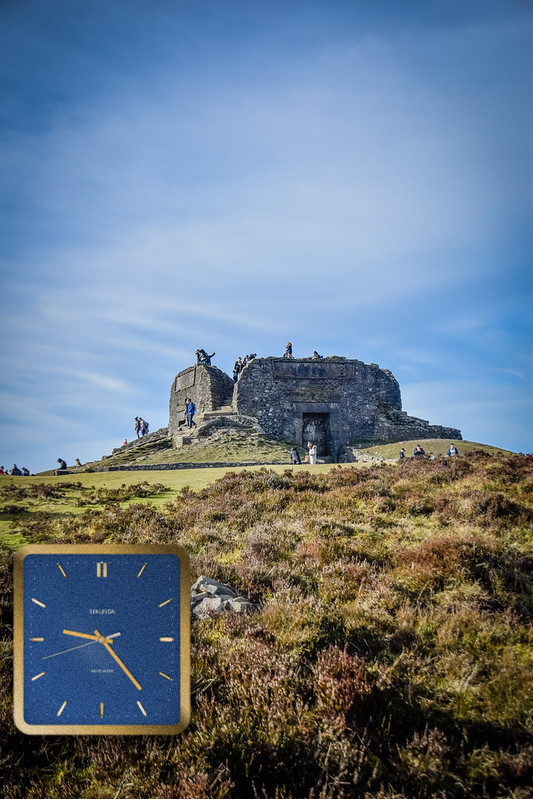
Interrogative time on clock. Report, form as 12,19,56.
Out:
9,23,42
